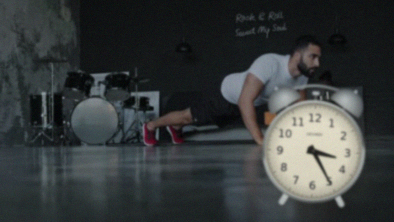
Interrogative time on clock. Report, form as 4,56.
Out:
3,25
